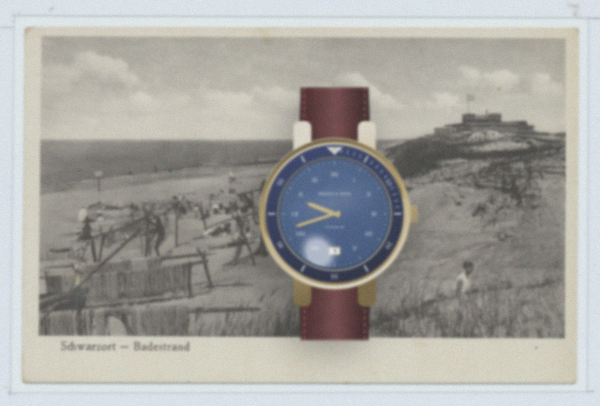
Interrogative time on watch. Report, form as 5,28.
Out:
9,42
